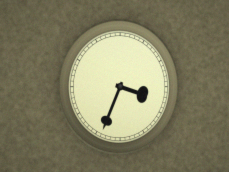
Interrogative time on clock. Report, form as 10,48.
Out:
3,34
